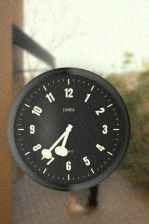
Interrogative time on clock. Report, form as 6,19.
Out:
6,37
